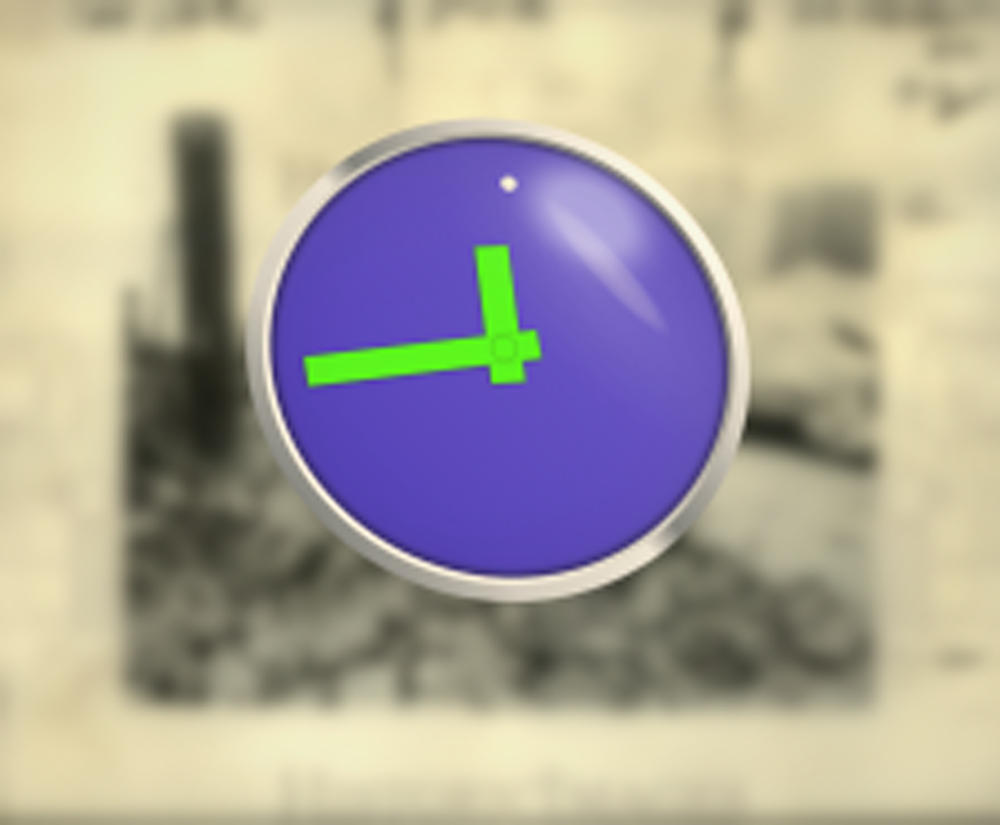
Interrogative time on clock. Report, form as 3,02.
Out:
11,43
